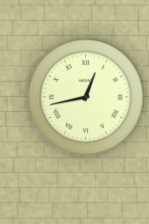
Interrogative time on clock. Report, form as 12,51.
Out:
12,43
